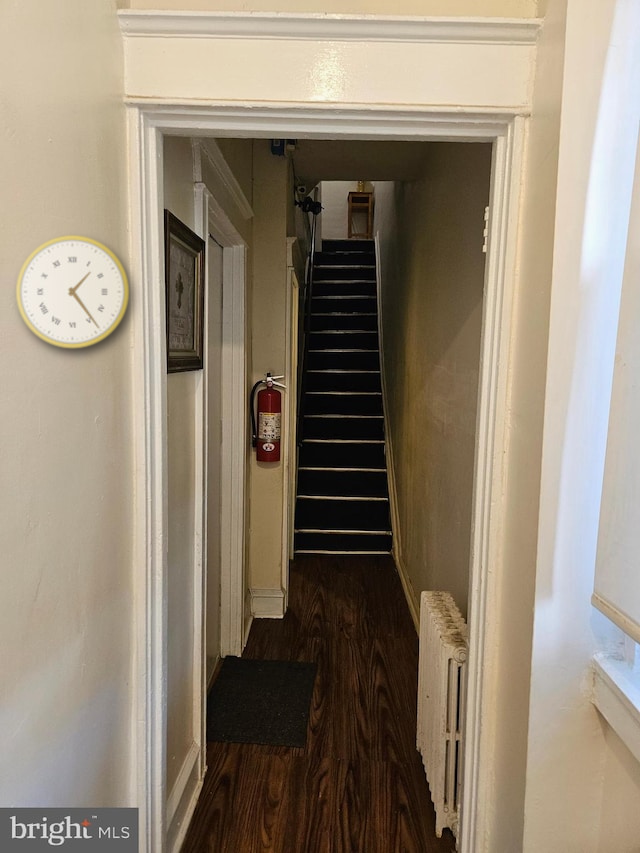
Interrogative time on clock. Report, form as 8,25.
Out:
1,24
